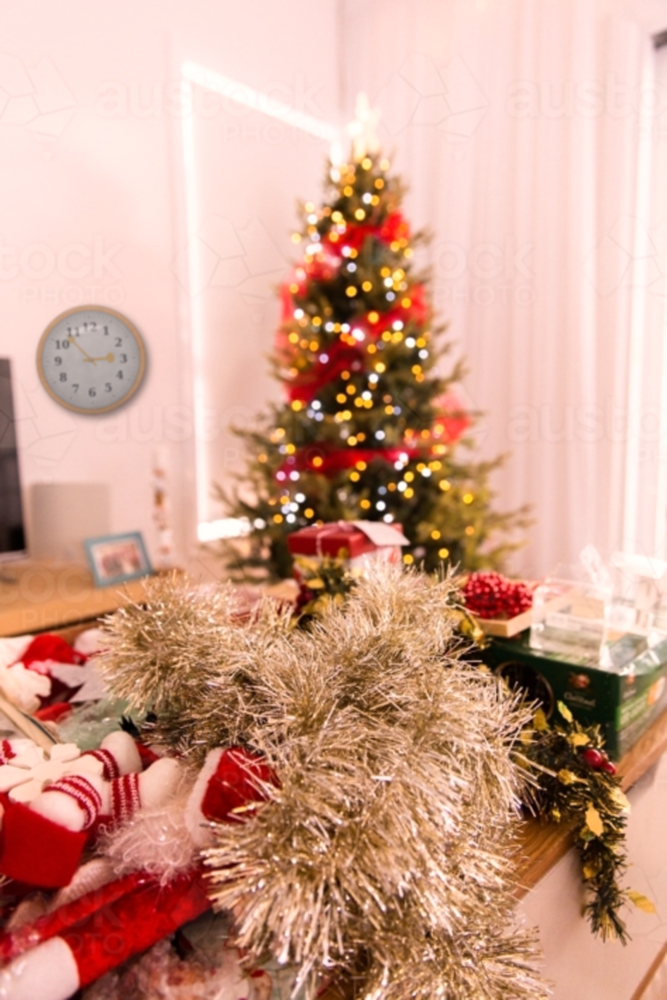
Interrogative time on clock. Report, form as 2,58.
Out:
2,53
